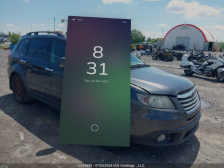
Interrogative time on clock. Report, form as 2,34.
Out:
8,31
